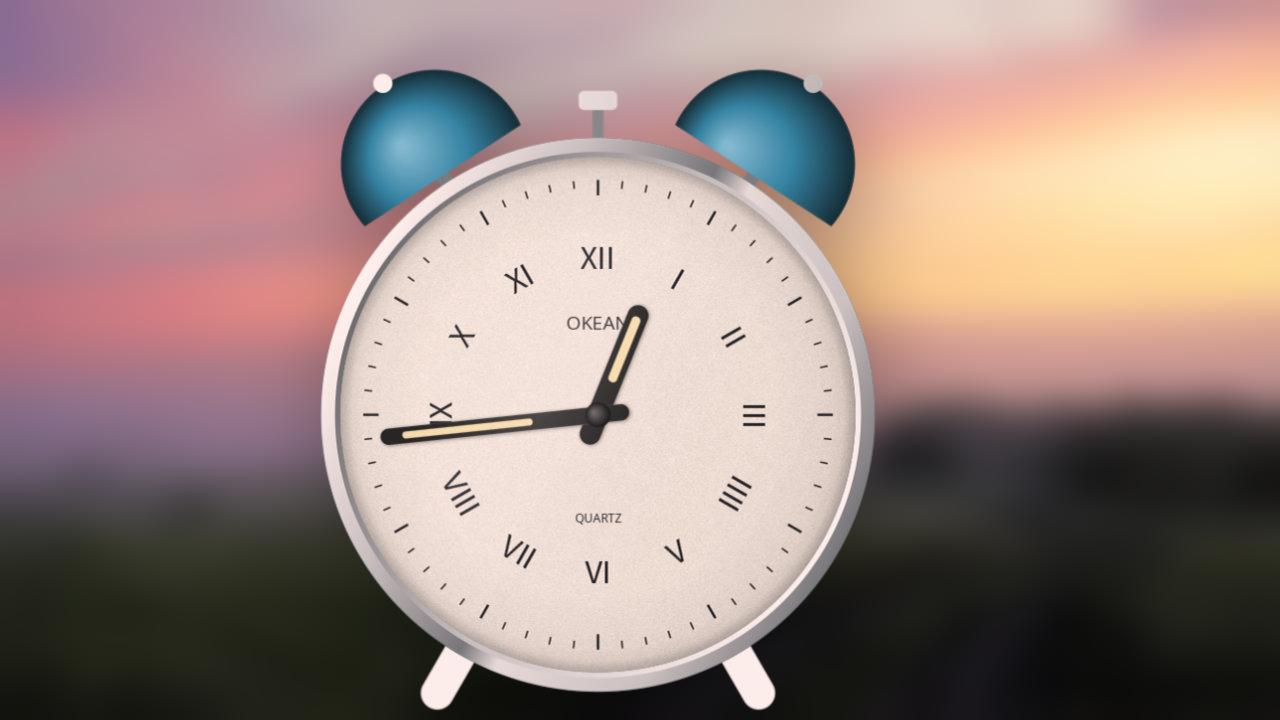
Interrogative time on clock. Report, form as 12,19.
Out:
12,44
